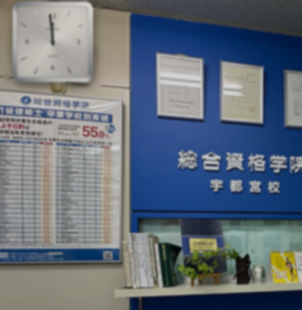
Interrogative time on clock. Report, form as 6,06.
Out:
11,59
